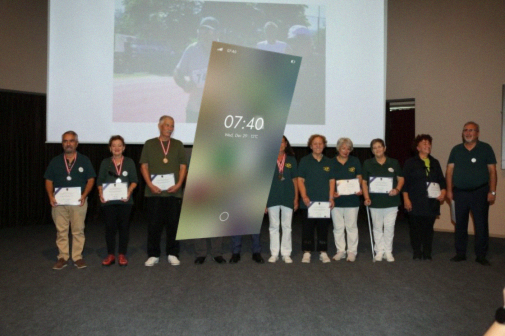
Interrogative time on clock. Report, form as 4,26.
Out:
7,40
